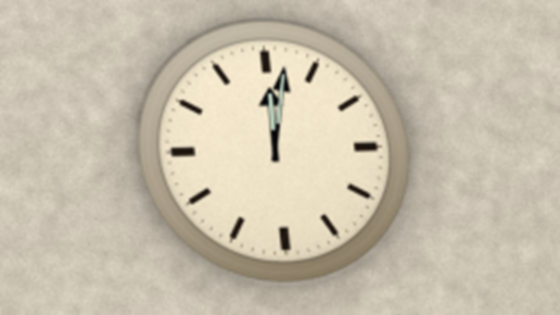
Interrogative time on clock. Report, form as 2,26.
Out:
12,02
